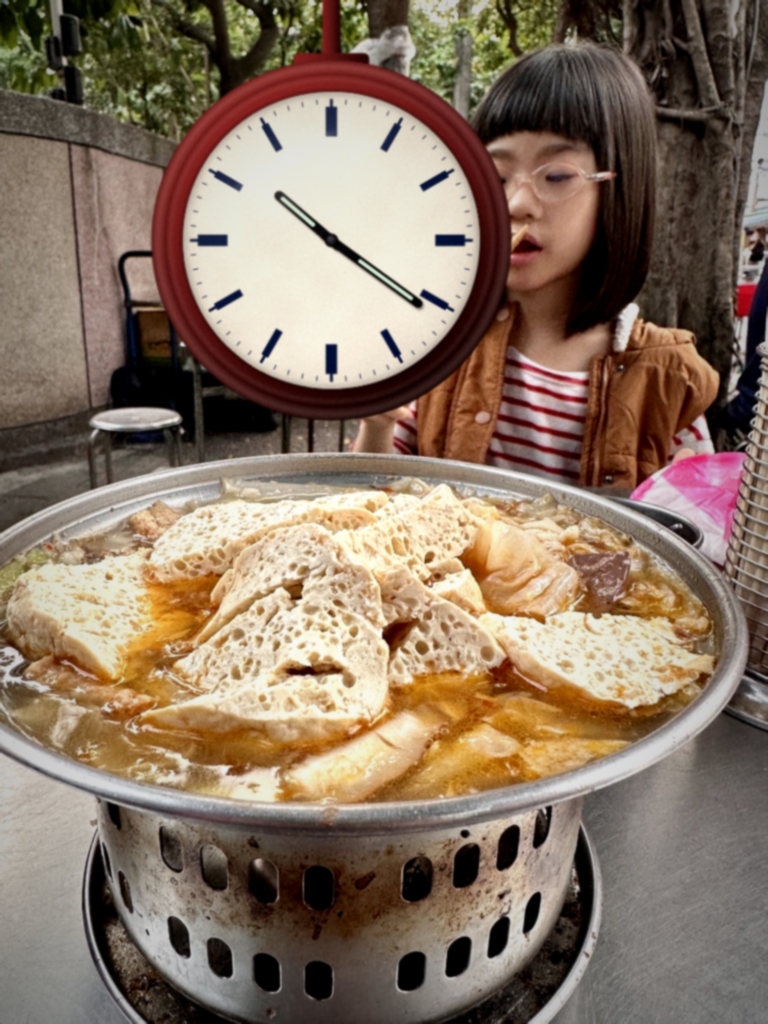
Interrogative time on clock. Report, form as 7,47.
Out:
10,21
